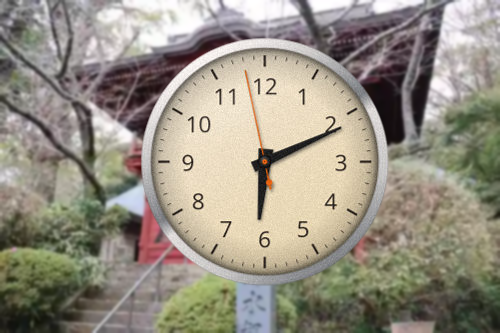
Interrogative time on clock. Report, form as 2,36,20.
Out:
6,10,58
